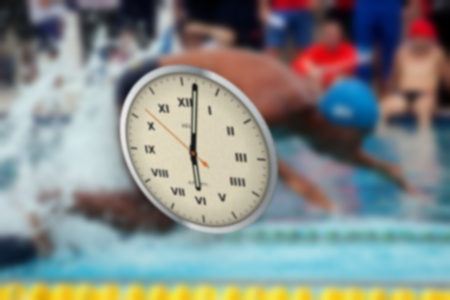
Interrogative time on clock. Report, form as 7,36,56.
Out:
6,01,52
